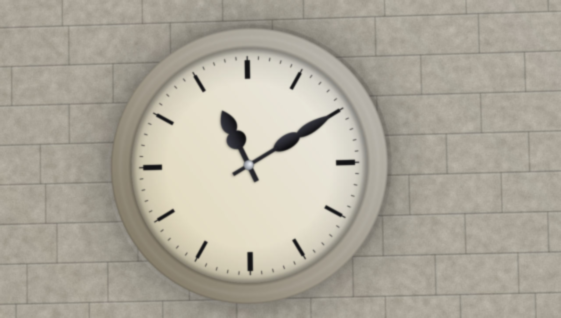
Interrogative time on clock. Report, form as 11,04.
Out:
11,10
